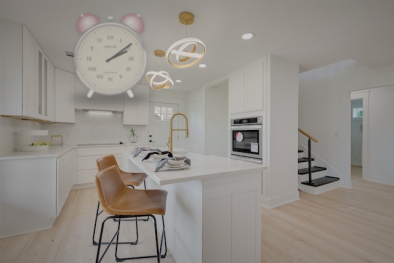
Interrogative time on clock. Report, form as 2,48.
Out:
2,09
